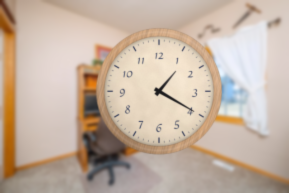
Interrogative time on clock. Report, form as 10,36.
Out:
1,20
